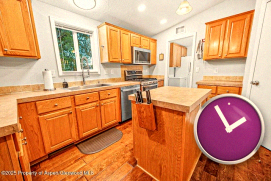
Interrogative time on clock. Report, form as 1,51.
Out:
1,55
